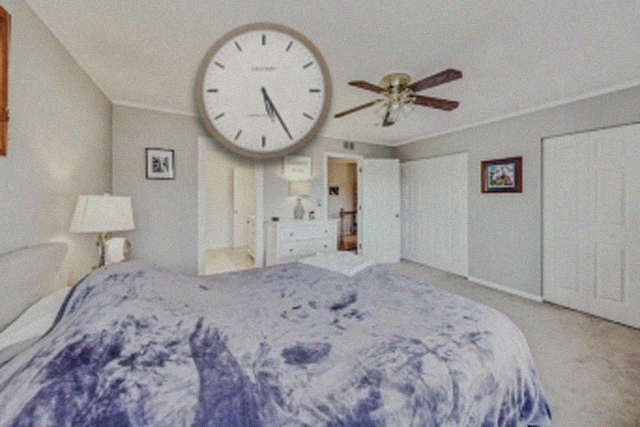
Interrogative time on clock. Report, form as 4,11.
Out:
5,25
